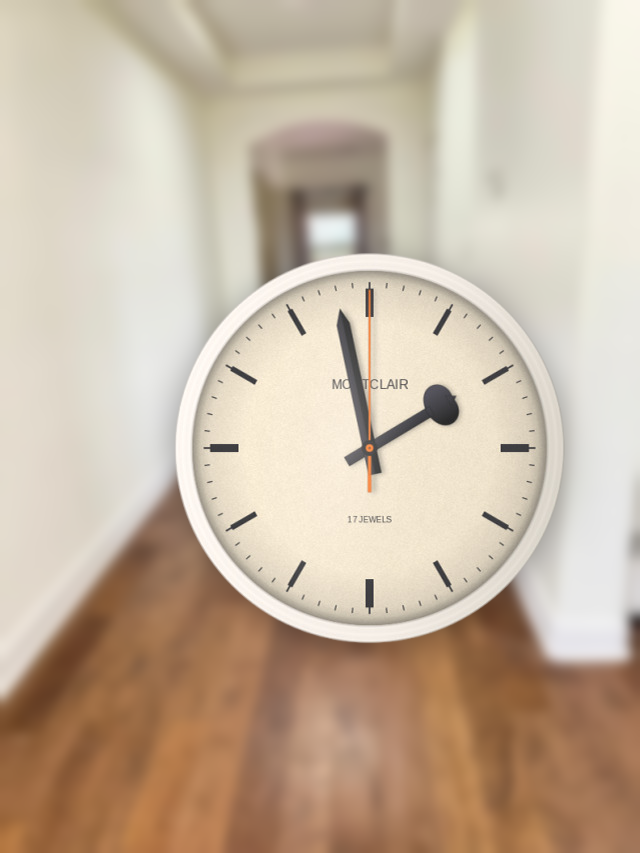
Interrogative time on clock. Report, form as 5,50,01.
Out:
1,58,00
